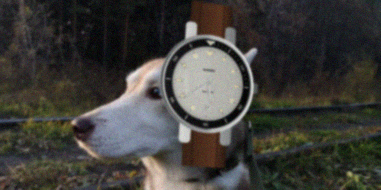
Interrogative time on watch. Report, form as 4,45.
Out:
5,39
